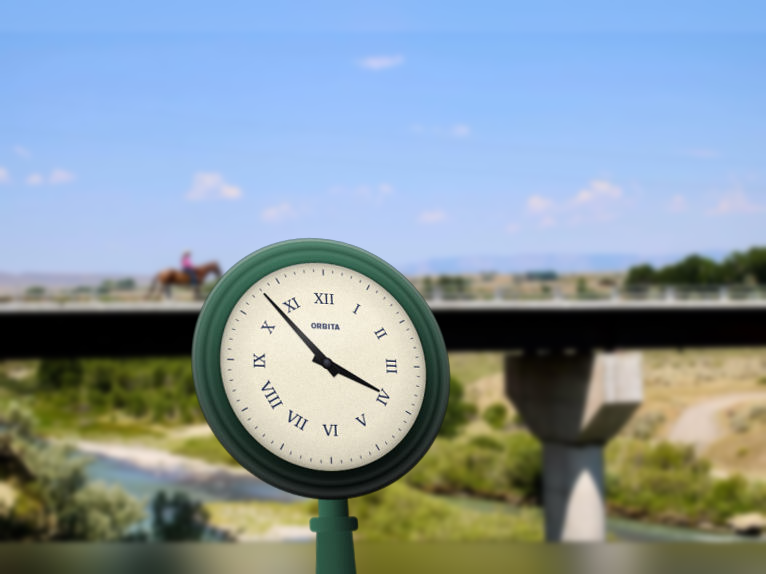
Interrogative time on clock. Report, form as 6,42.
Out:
3,53
